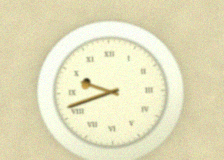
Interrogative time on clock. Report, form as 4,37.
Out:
9,42
